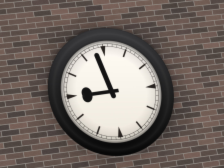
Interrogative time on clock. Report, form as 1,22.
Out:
8,58
